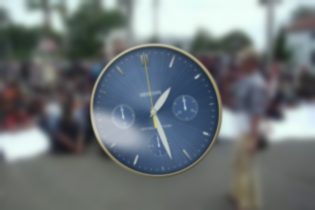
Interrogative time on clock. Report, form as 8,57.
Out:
1,28
